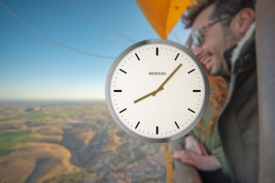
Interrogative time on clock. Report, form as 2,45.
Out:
8,07
